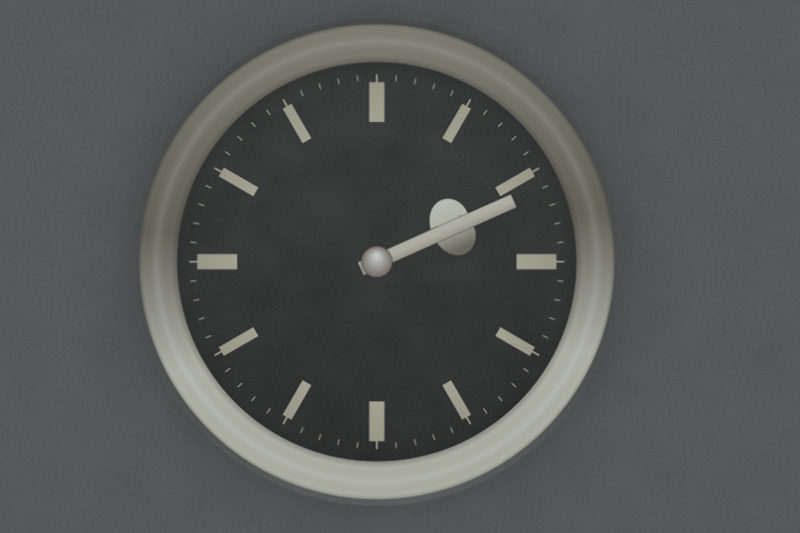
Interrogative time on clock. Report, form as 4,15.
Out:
2,11
